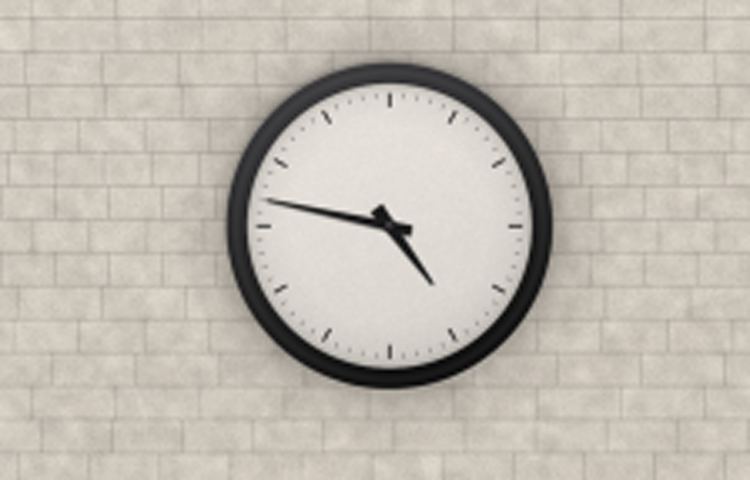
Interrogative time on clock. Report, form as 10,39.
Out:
4,47
